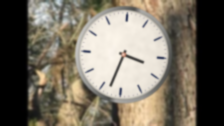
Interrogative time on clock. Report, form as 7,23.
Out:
3,33
